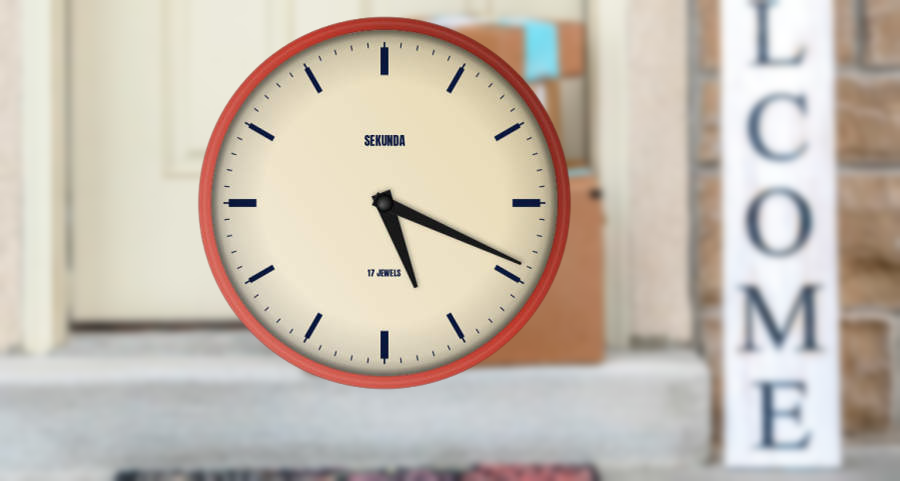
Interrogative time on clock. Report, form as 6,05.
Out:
5,19
